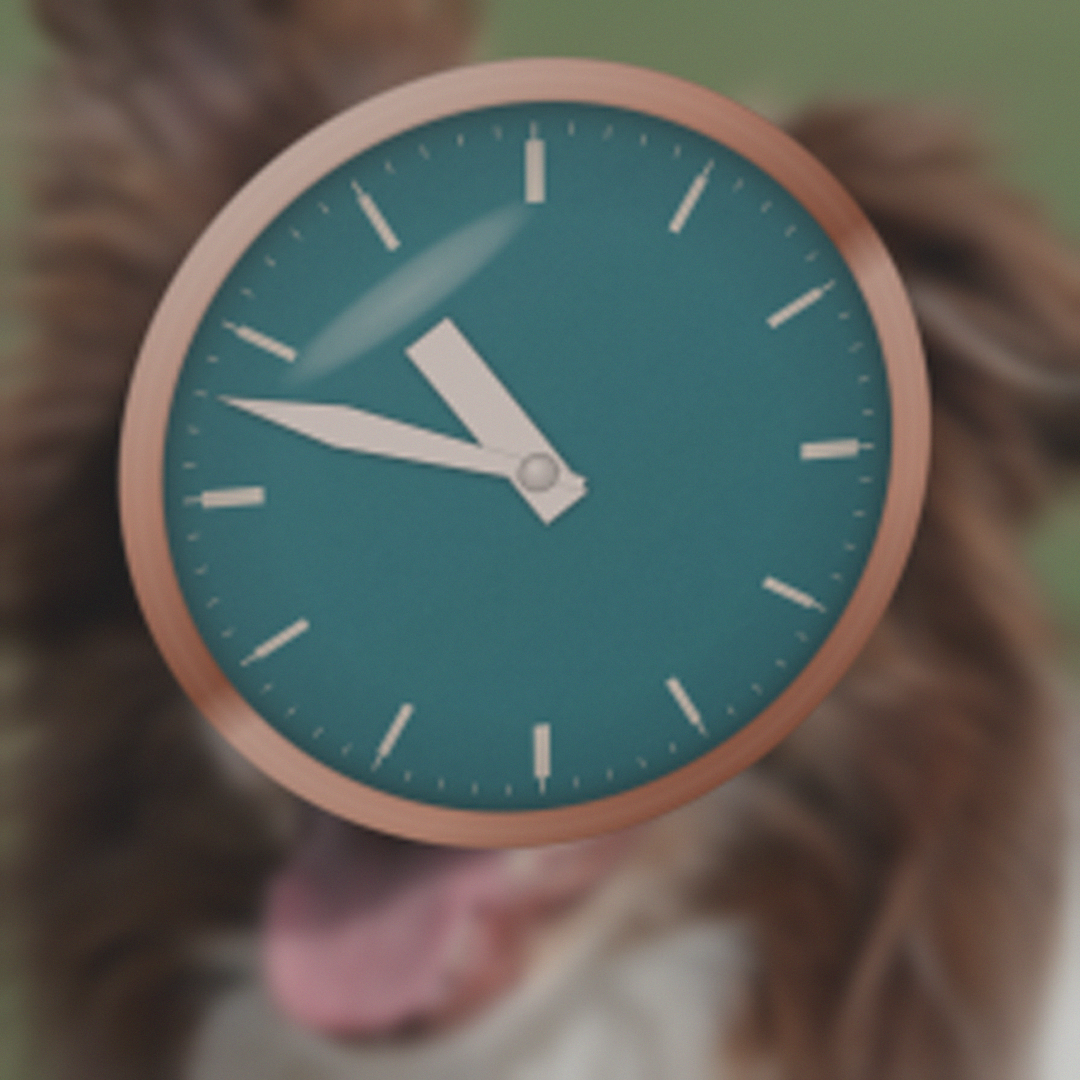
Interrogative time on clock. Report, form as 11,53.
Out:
10,48
